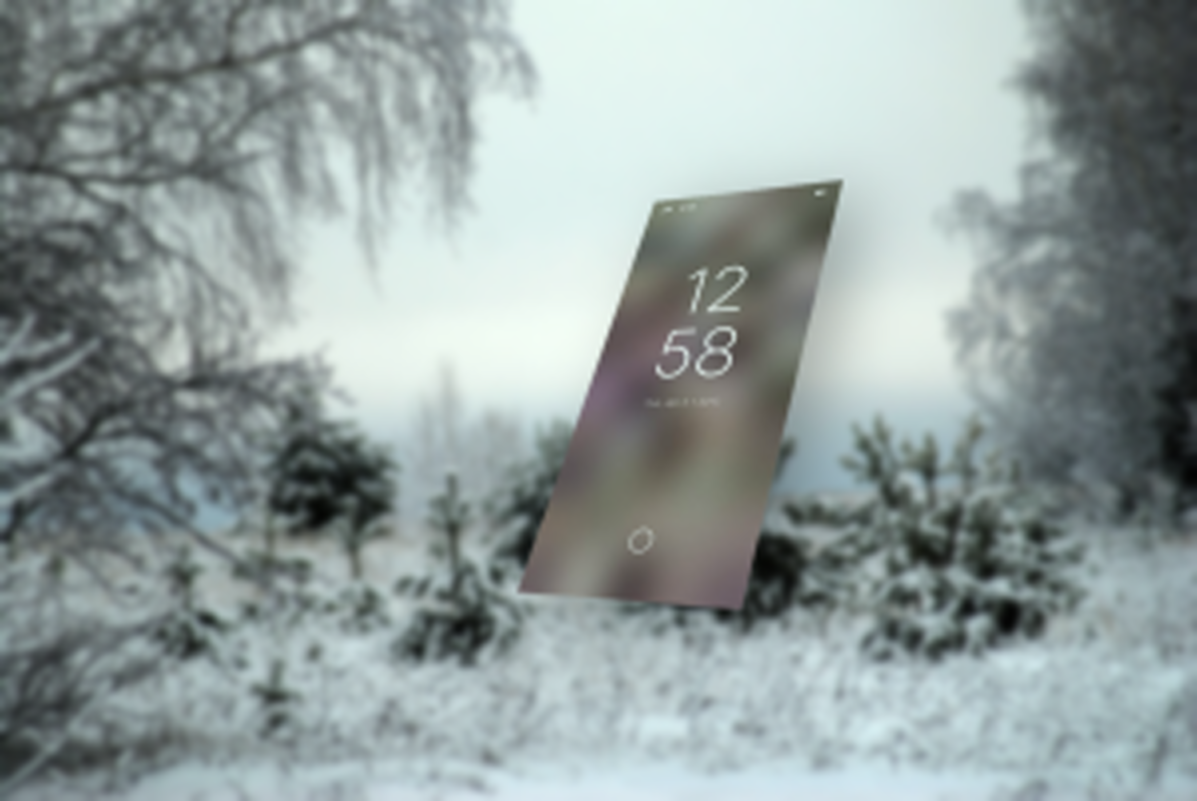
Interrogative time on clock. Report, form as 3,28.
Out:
12,58
